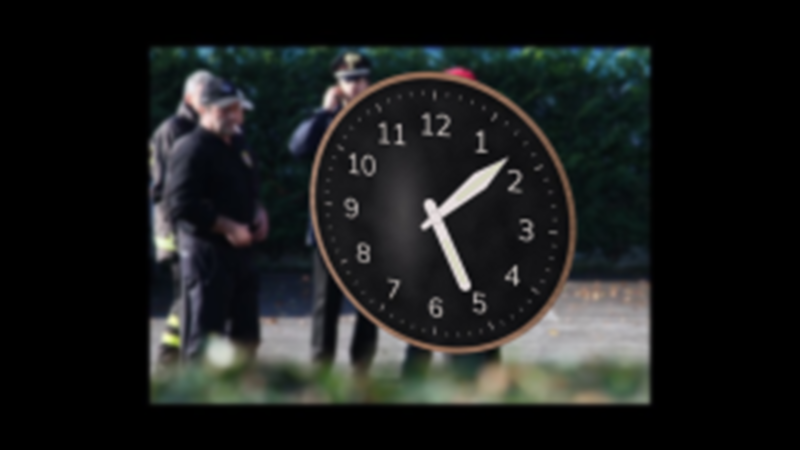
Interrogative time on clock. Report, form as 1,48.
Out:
5,08
